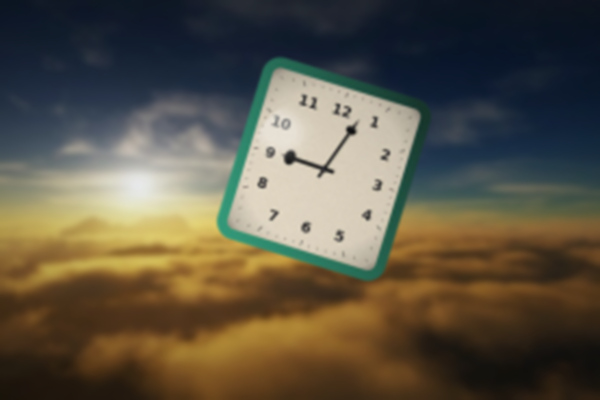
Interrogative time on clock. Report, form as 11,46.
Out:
9,03
